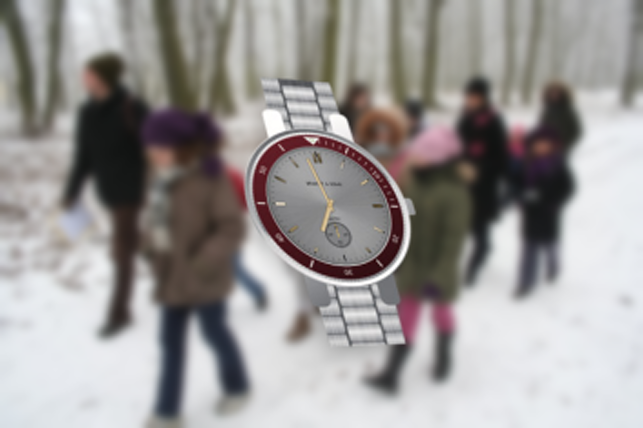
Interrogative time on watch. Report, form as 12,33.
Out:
6,58
